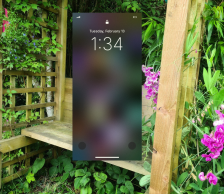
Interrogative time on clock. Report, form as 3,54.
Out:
1,34
